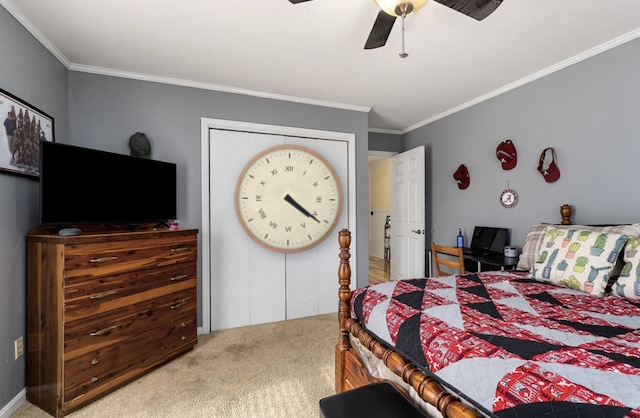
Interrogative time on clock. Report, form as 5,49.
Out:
4,21
